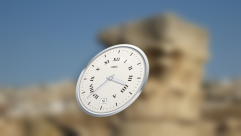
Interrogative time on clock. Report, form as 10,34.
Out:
3,37
